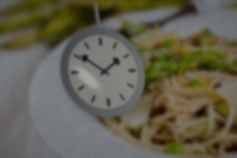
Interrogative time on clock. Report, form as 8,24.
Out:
1,51
